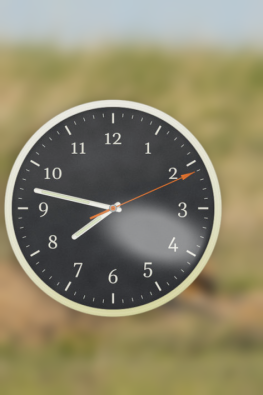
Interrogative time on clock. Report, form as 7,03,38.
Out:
7,47,11
